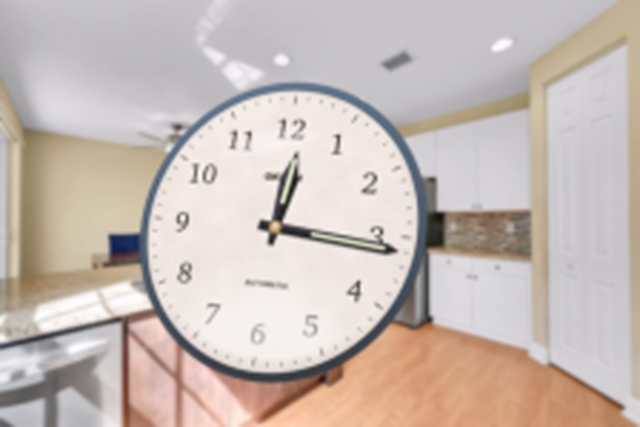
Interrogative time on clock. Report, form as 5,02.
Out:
12,16
